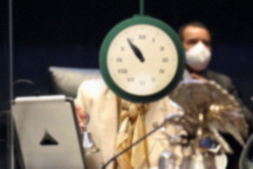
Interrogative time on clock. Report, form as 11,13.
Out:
10,54
